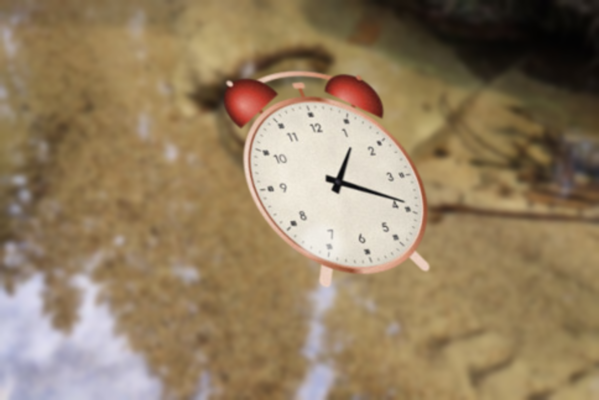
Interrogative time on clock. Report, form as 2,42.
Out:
1,19
